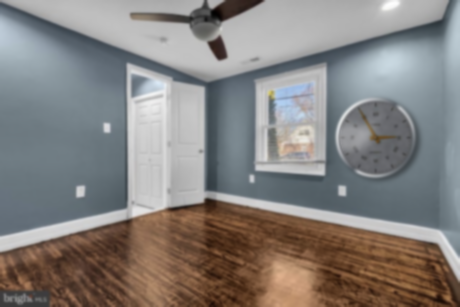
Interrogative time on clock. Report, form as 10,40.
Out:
2,55
